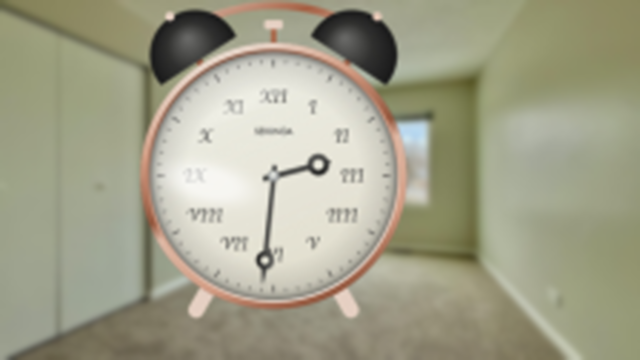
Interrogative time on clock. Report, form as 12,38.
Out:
2,31
